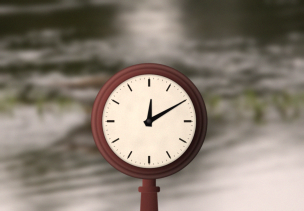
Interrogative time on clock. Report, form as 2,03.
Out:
12,10
